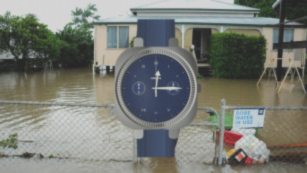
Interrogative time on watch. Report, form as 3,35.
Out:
12,15
